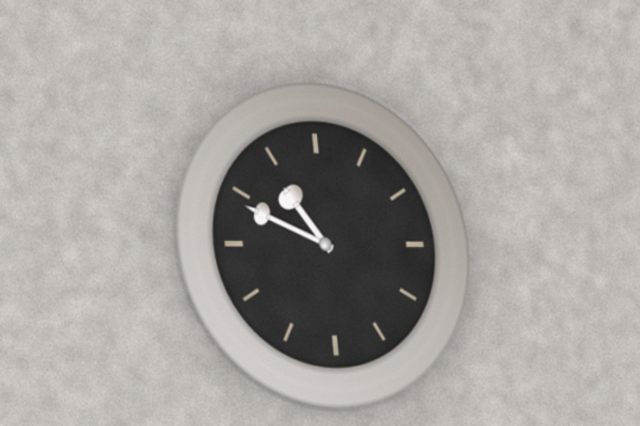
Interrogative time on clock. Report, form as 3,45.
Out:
10,49
